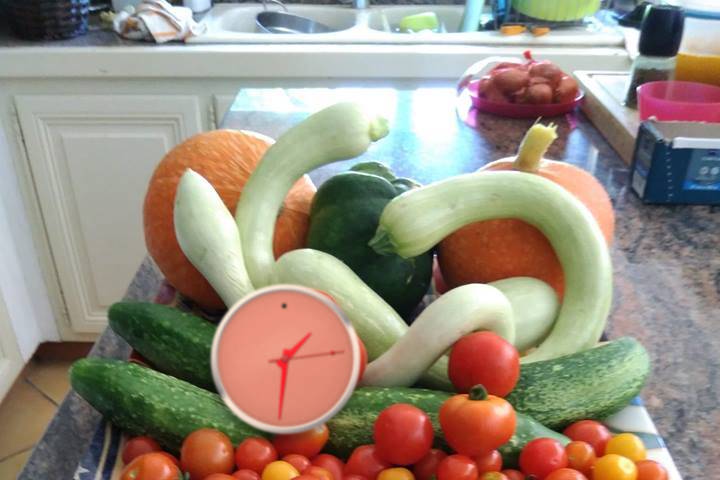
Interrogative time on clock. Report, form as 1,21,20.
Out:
1,31,14
